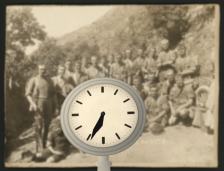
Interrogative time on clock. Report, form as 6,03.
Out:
6,34
